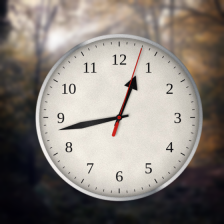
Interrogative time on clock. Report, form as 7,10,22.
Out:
12,43,03
